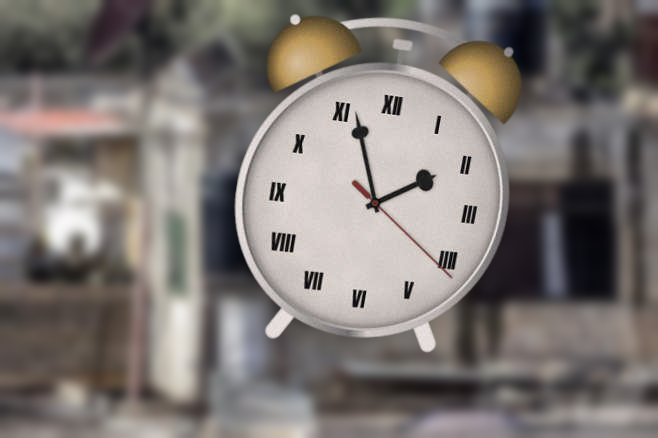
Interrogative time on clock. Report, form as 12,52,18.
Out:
1,56,21
